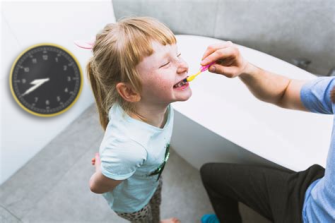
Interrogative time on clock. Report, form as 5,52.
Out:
8,40
